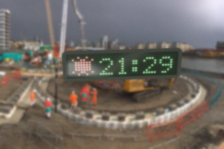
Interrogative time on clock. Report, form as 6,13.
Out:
21,29
